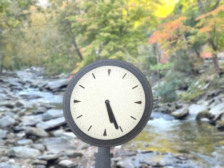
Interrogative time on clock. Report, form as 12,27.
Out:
5,26
